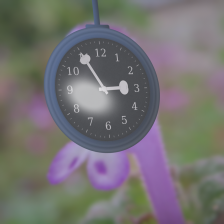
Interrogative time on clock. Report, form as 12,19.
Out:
2,55
